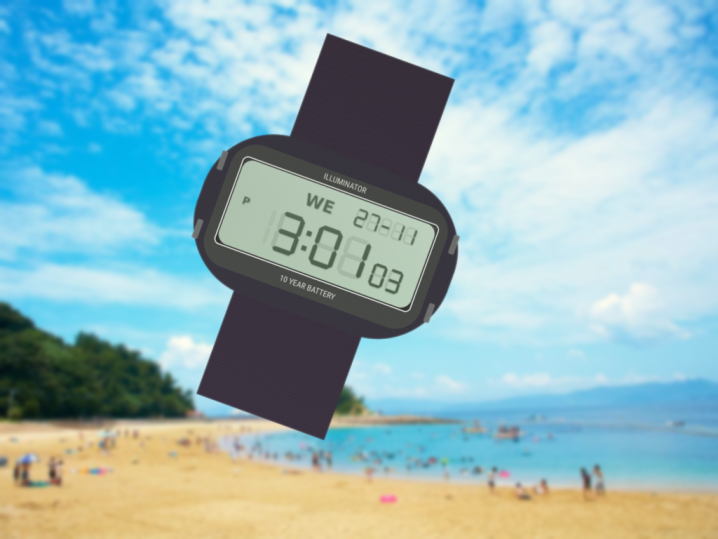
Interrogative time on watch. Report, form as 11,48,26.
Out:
3,01,03
